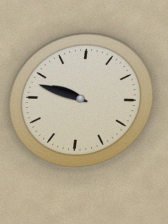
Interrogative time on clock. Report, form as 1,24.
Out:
9,48
